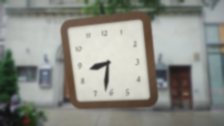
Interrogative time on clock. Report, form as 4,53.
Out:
8,32
